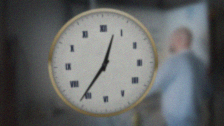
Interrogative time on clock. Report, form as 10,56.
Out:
12,36
